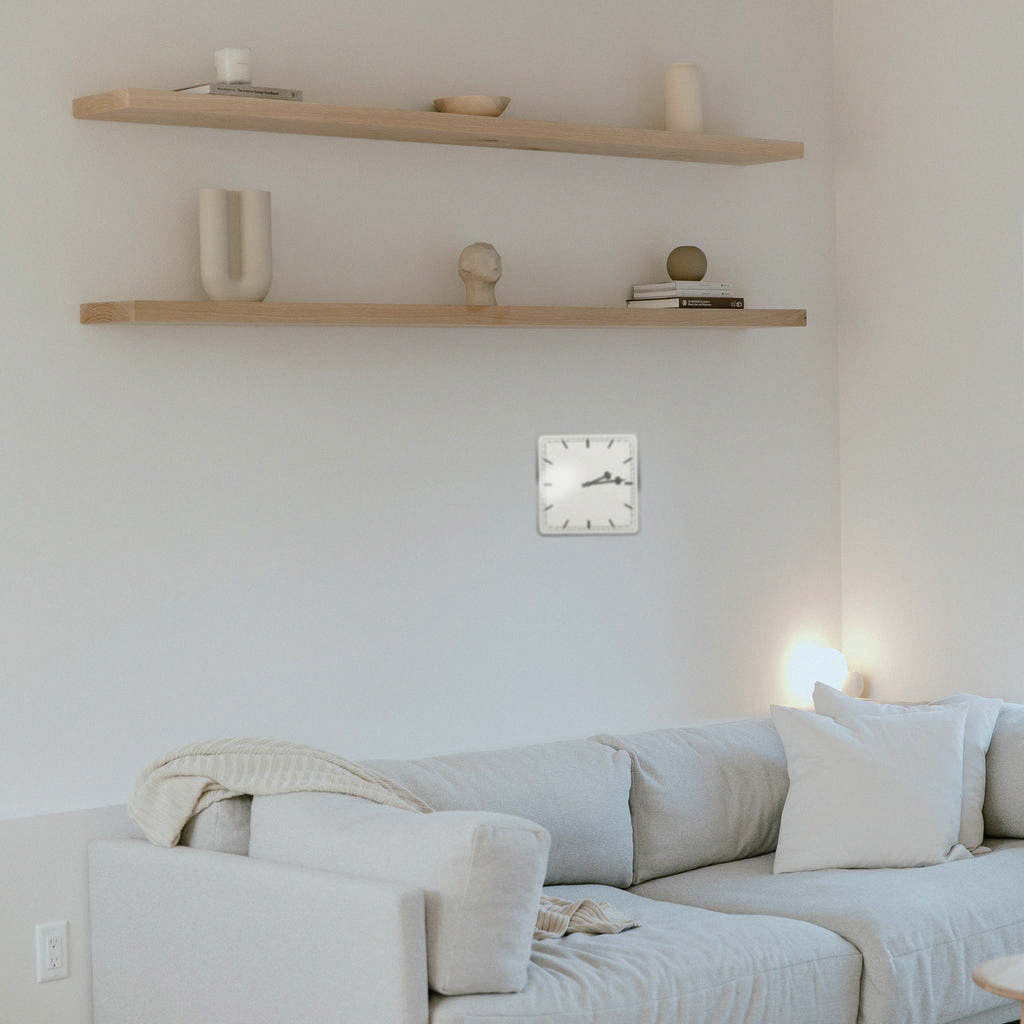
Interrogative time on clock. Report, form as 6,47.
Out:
2,14
